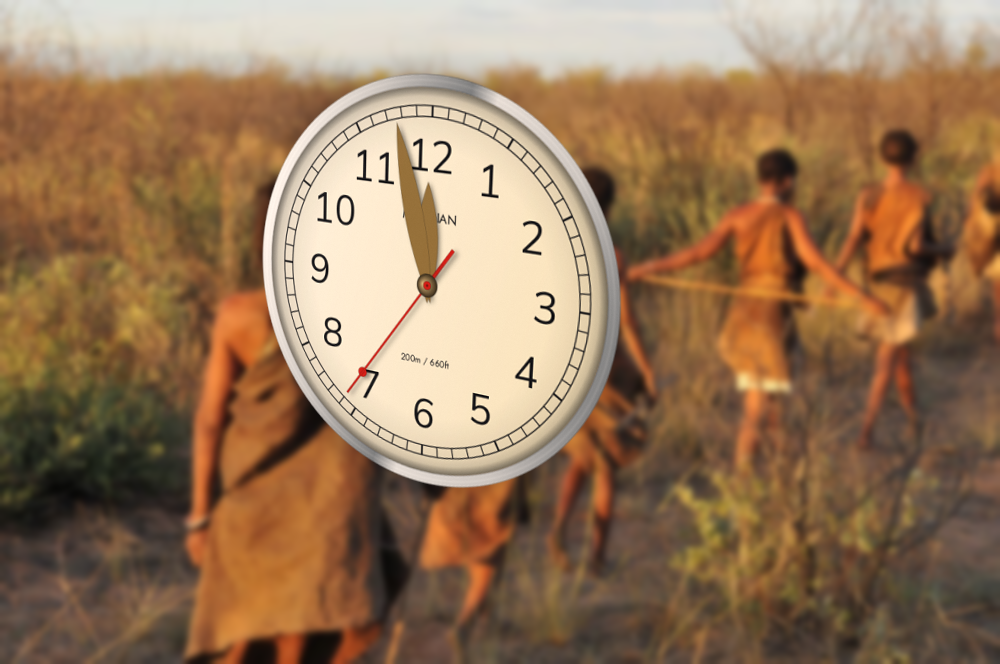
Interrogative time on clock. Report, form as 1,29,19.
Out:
11,57,36
